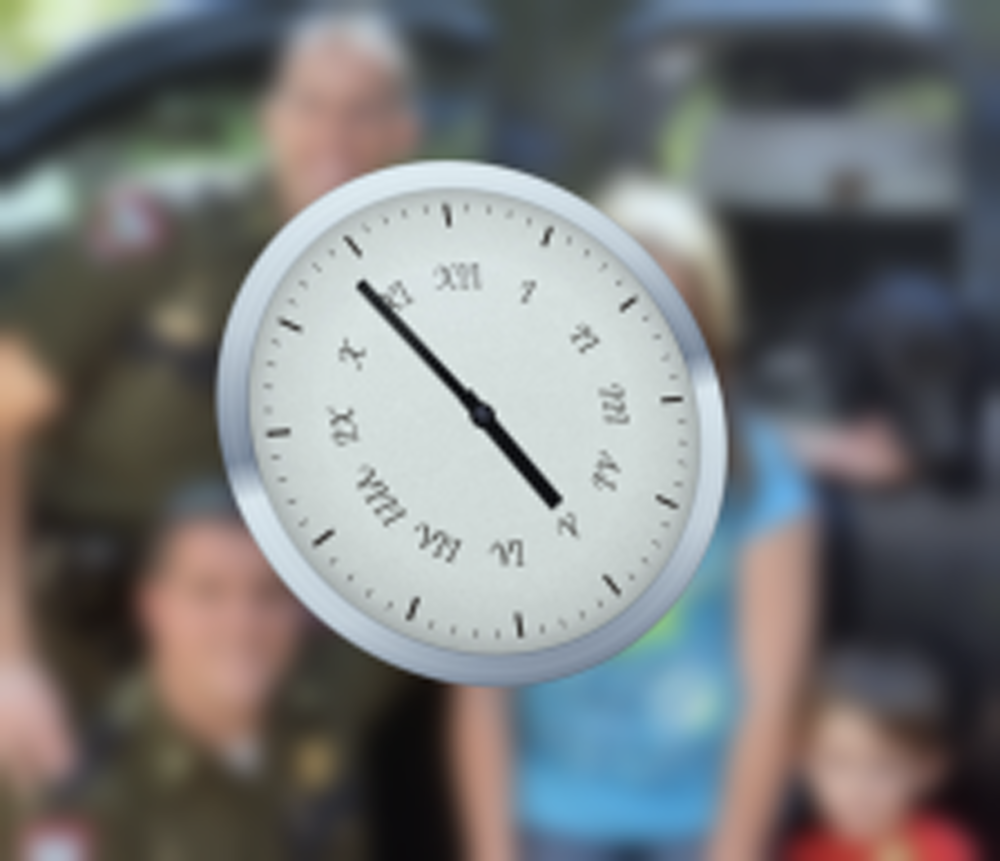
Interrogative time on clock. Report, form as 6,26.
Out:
4,54
